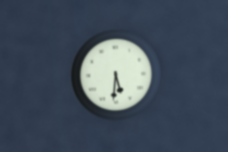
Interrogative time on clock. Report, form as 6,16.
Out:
5,31
